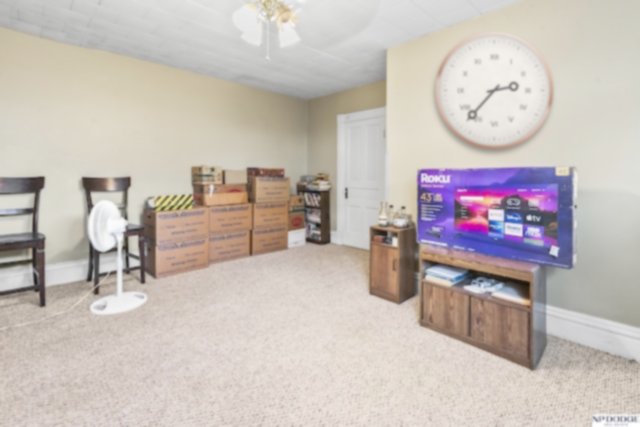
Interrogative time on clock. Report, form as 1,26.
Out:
2,37
